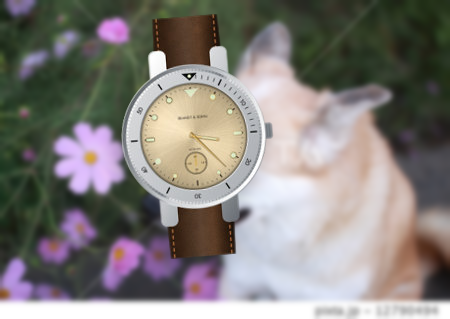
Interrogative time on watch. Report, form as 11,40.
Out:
3,23
